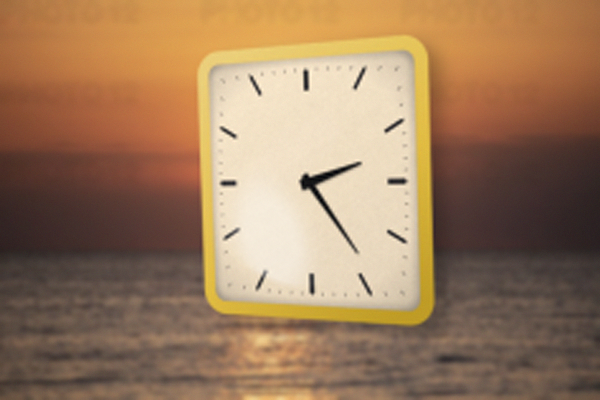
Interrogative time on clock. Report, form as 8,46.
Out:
2,24
